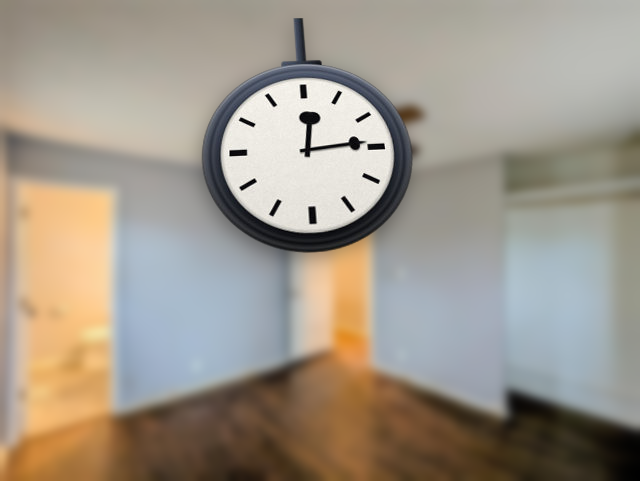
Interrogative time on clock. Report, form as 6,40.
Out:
12,14
